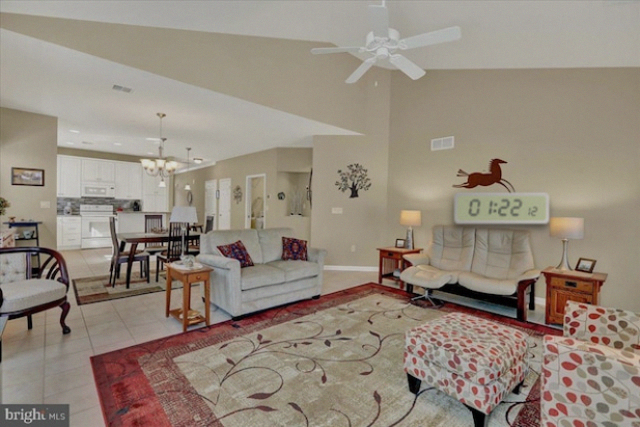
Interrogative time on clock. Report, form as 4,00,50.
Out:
1,22,12
